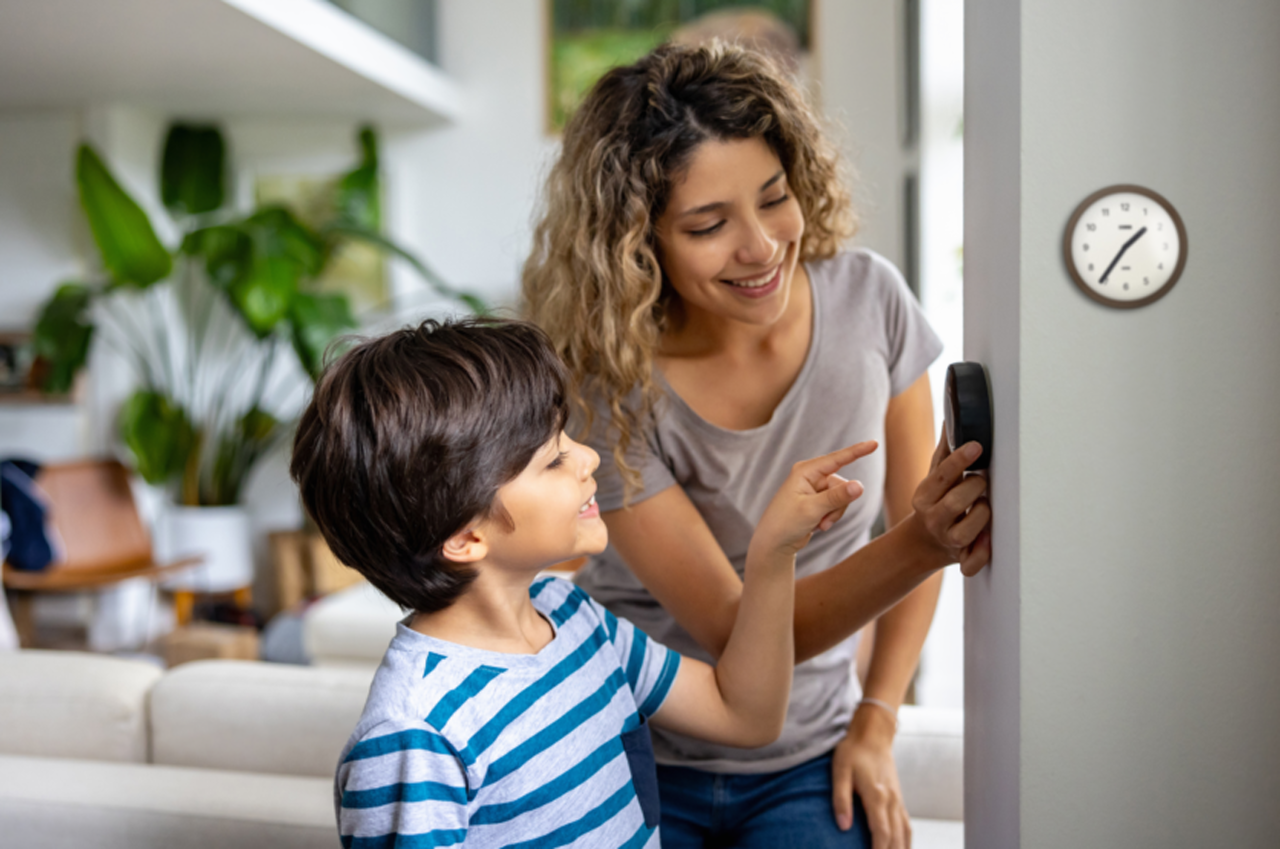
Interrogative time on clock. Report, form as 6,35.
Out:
1,36
